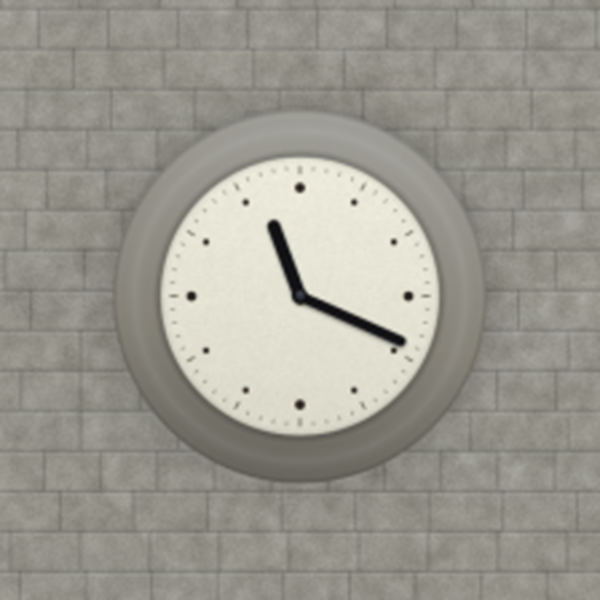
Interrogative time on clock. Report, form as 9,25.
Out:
11,19
